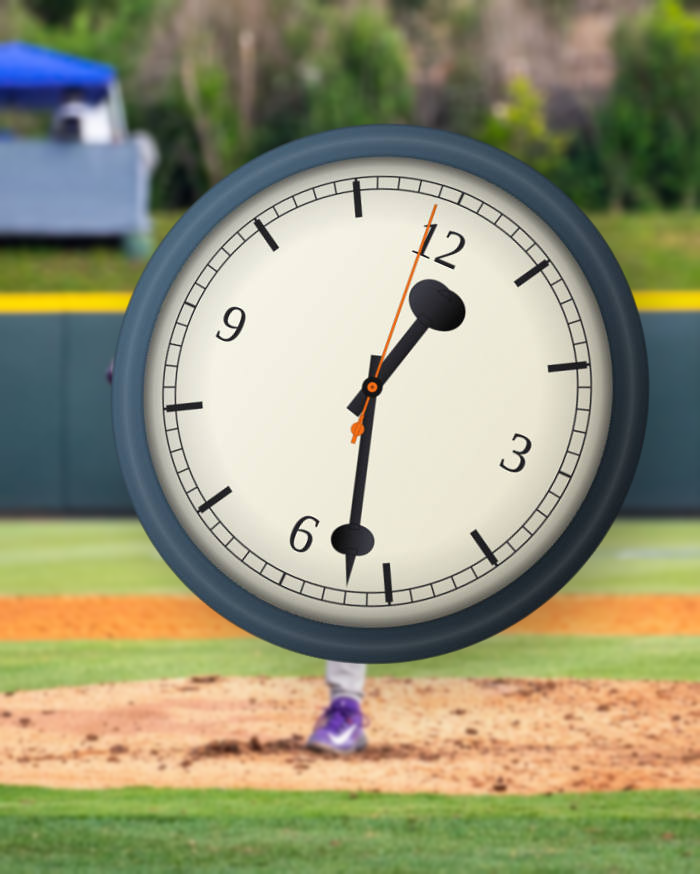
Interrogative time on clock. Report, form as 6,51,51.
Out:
12,26,59
